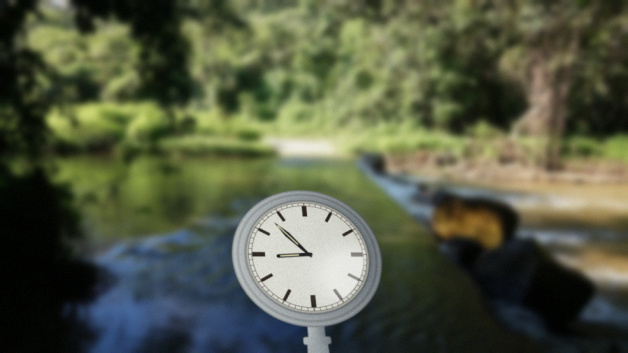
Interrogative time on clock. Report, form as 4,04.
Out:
8,53
